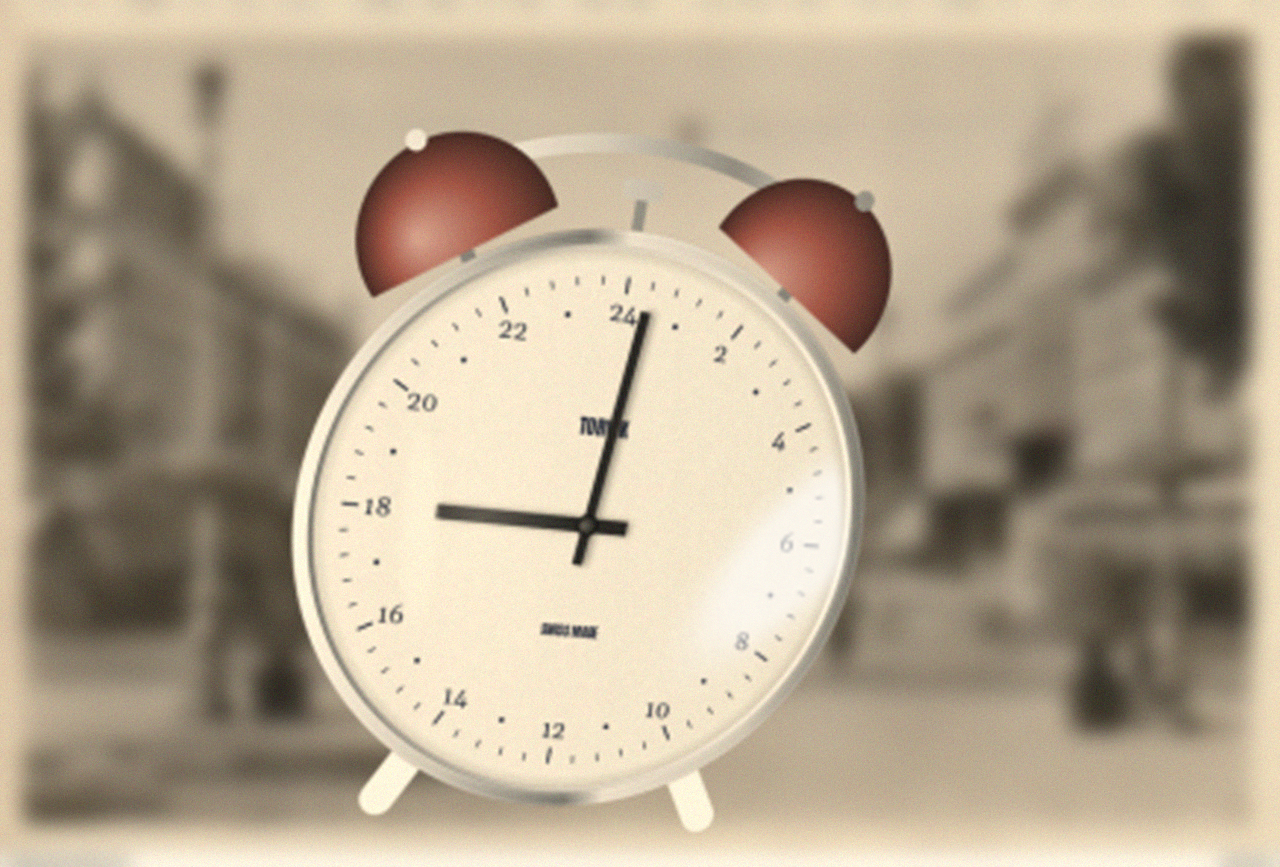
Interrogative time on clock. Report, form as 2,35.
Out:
18,01
